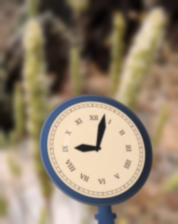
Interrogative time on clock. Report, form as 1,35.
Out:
9,03
